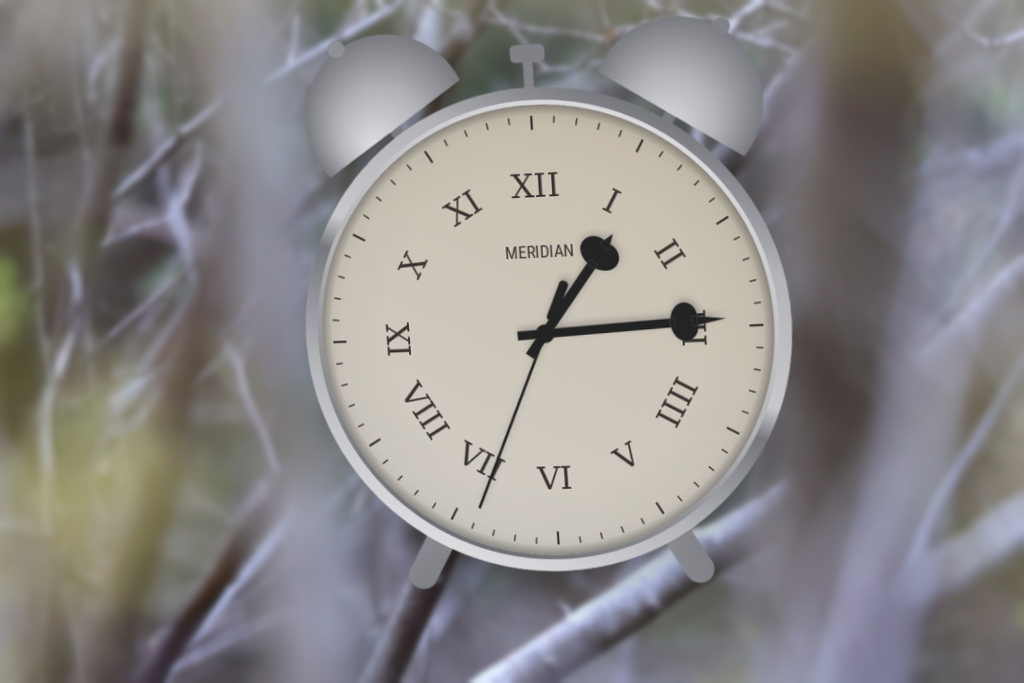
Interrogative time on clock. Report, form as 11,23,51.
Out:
1,14,34
